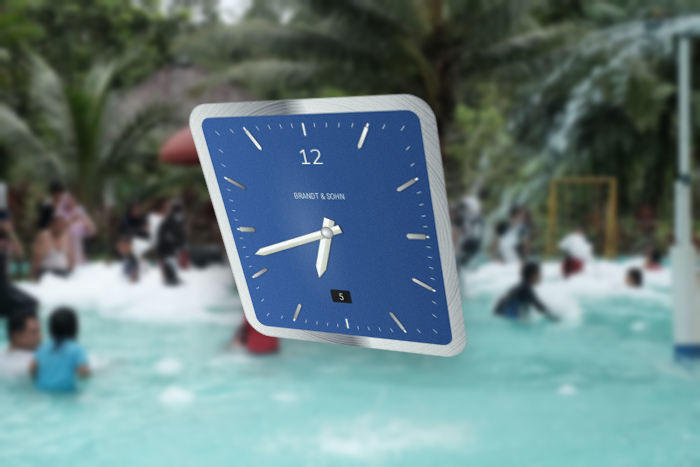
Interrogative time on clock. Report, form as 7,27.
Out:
6,42
